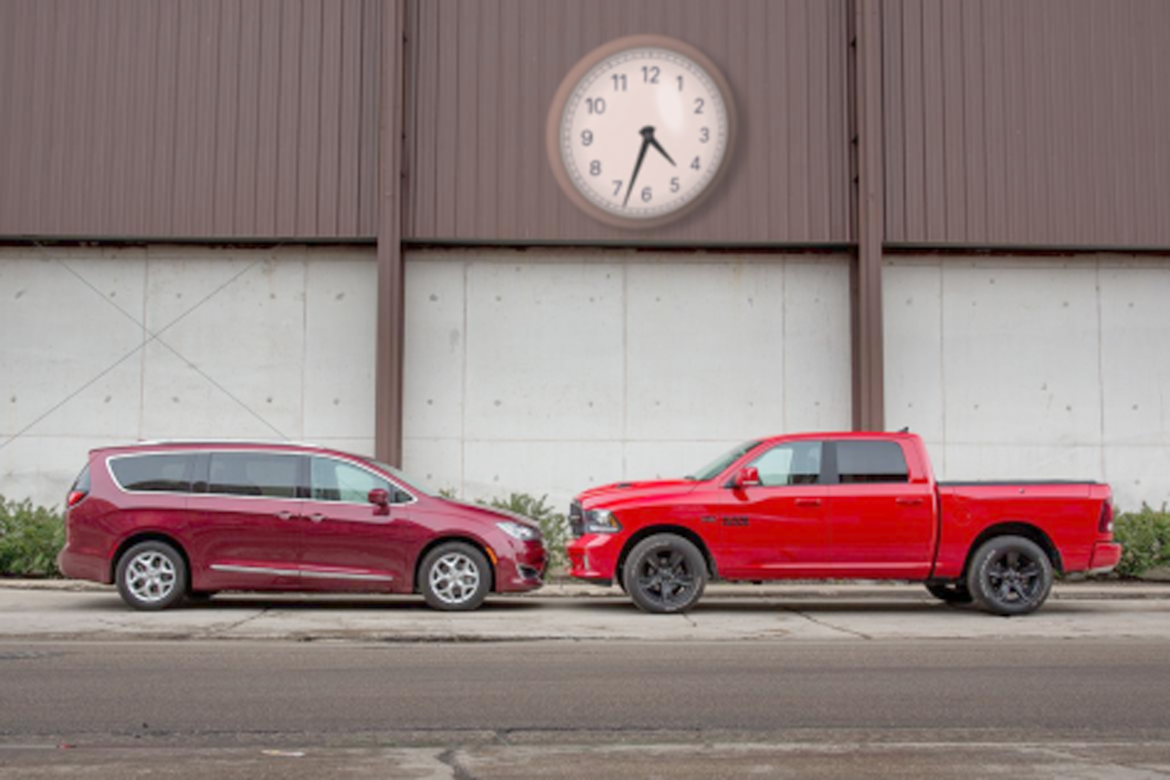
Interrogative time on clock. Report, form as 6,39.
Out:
4,33
